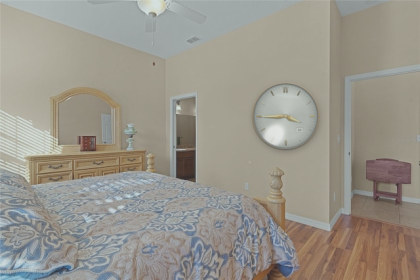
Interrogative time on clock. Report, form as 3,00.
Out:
3,45
